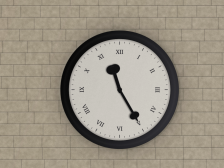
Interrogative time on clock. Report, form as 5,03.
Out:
11,25
